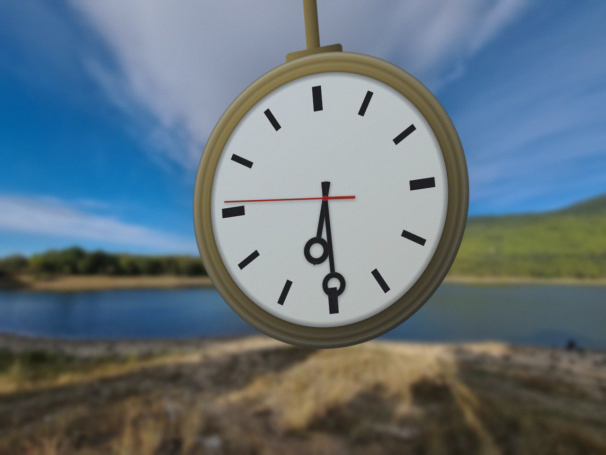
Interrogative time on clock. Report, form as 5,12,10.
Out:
6,29,46
